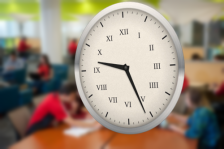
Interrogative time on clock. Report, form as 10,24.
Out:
9,26
